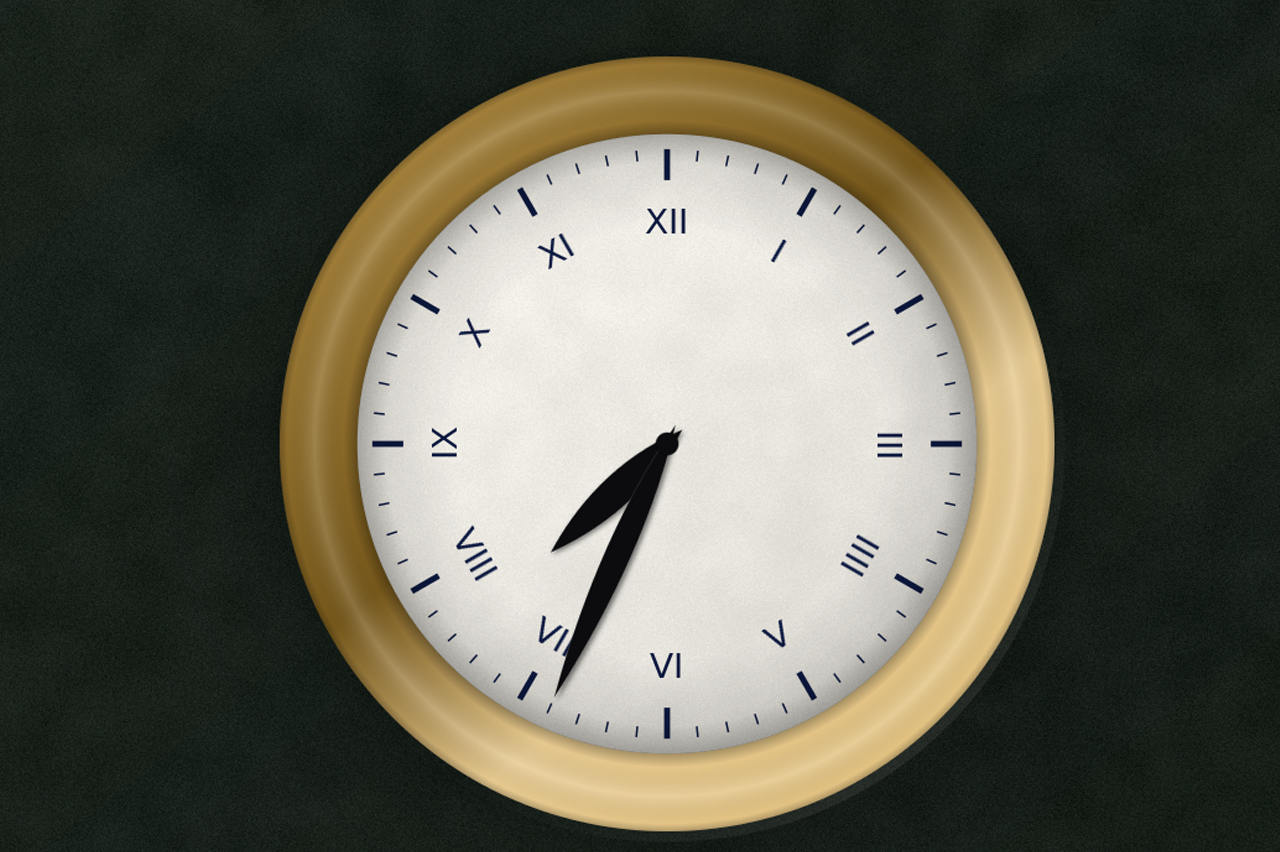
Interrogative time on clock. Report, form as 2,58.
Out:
7,34
